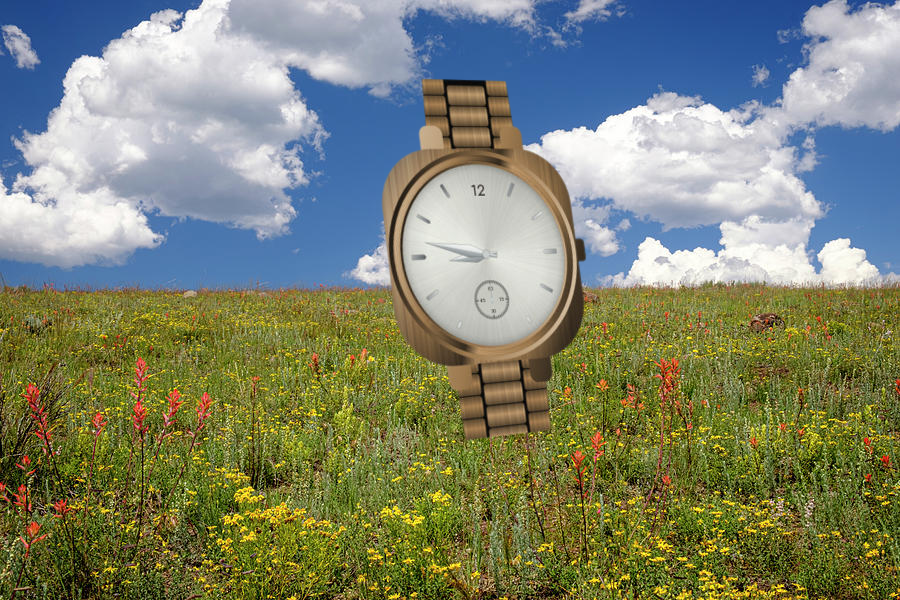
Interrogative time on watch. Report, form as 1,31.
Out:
8,47
